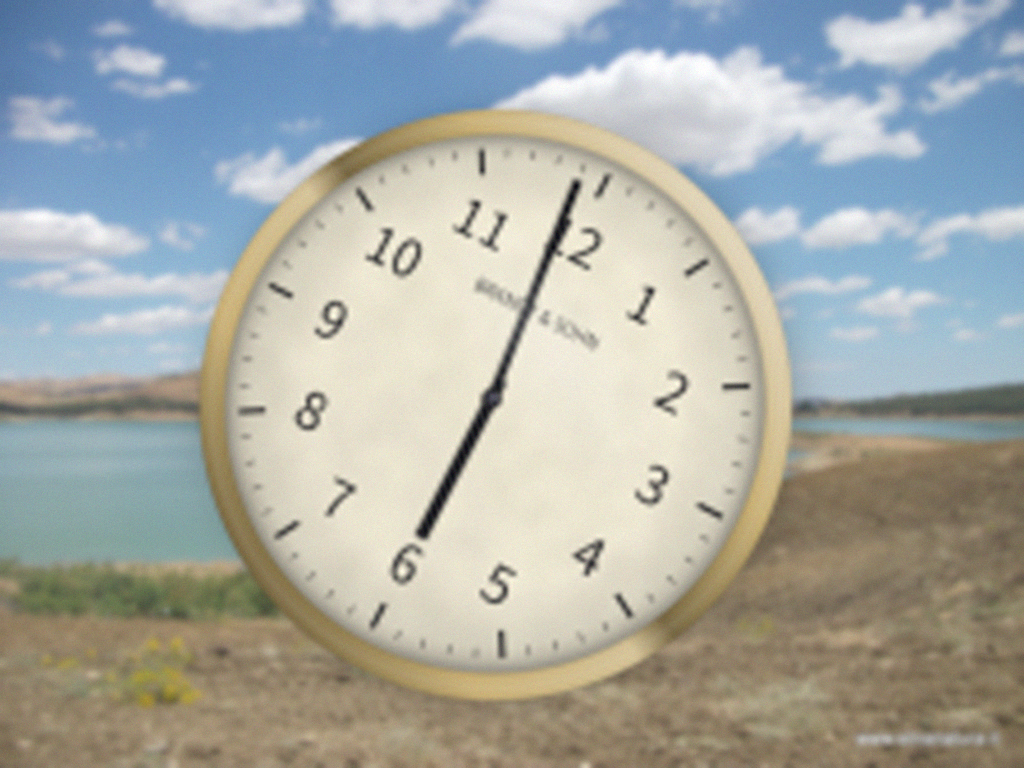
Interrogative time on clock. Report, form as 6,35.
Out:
5,59
